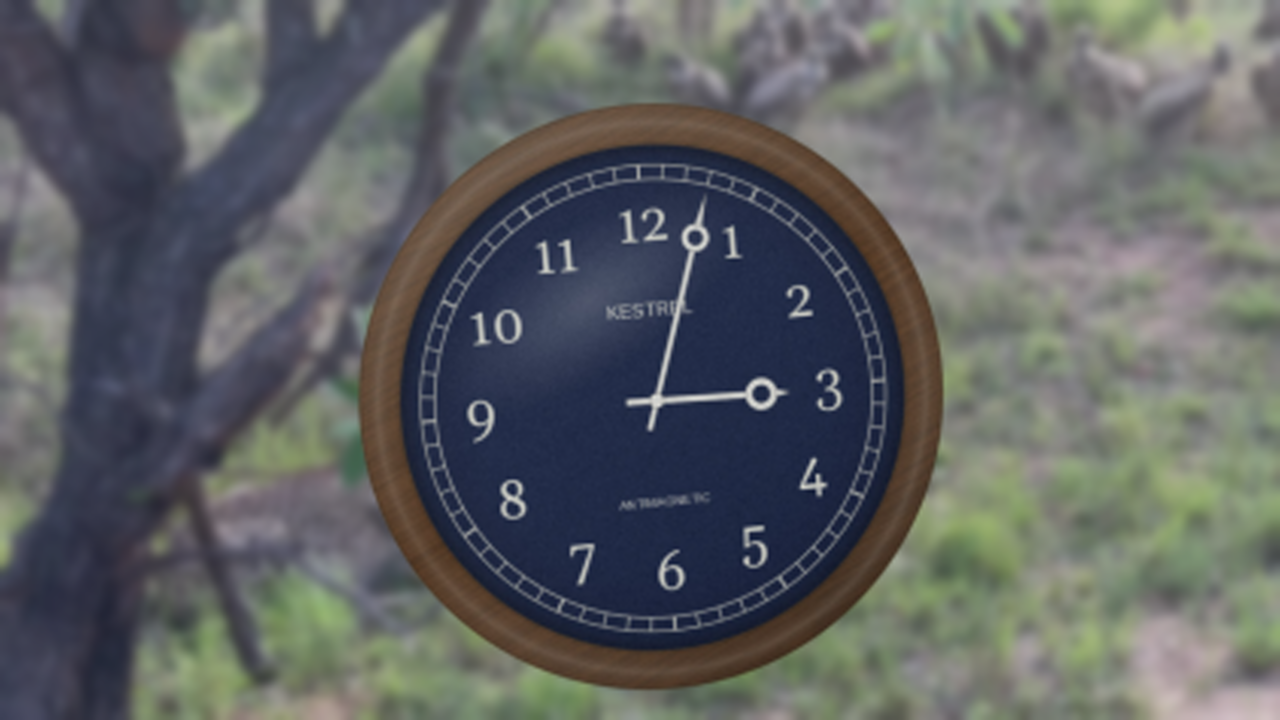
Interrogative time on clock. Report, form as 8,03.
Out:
3,03
